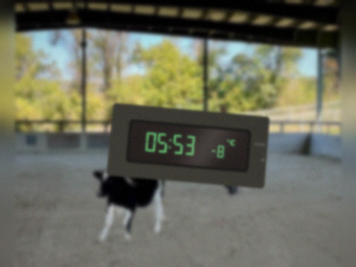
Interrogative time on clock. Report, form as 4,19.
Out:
5,53
